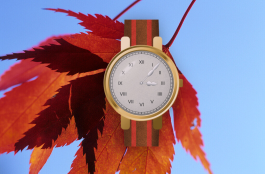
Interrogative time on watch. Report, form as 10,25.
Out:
3,07
